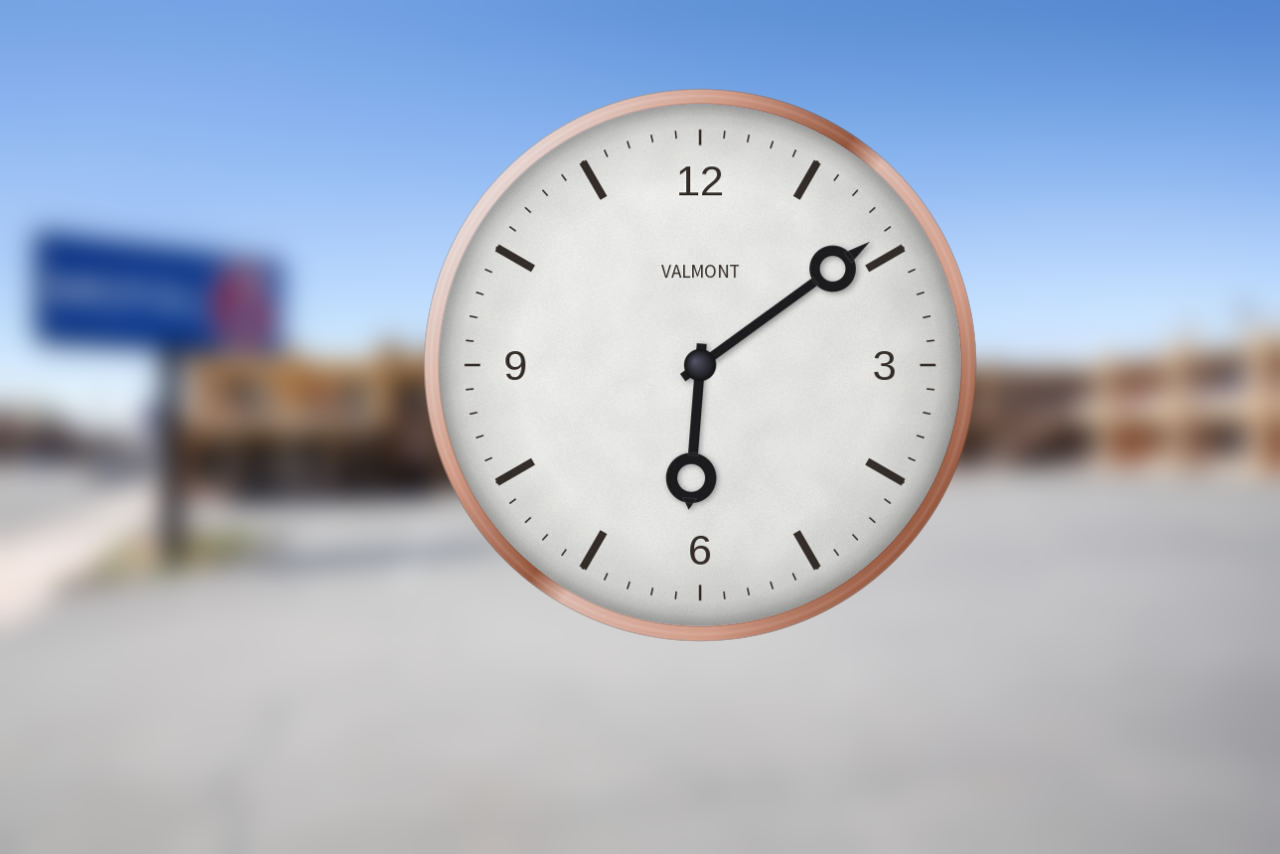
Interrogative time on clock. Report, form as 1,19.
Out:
6,09
